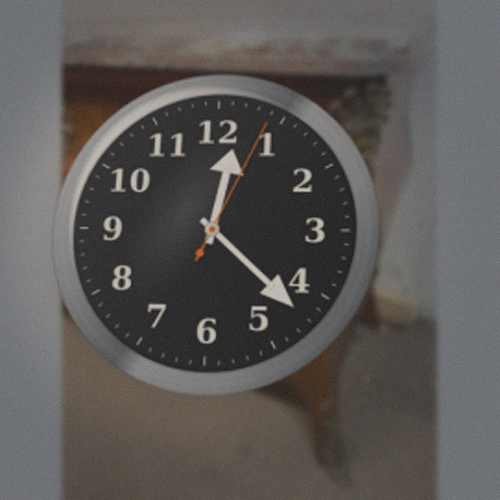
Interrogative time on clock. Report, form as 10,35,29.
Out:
12,22,04
